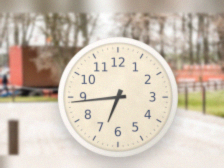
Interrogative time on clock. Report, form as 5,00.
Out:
6,44
